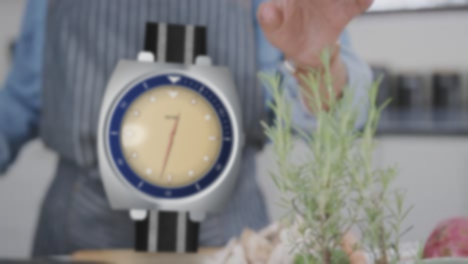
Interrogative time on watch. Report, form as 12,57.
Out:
12,32
